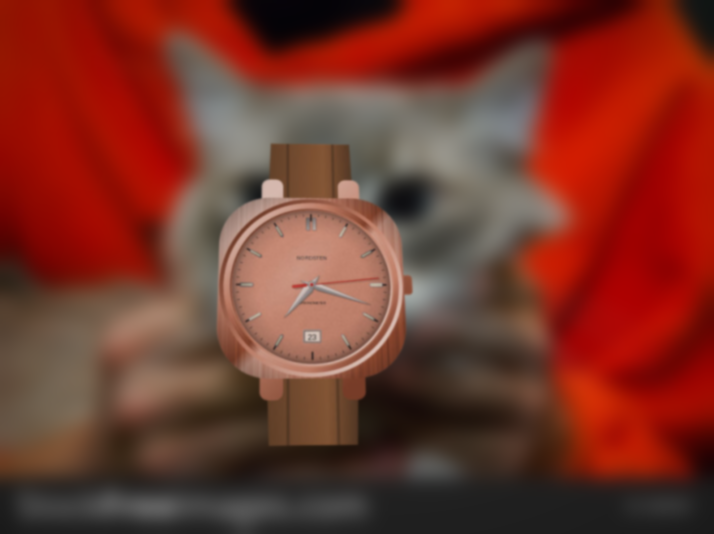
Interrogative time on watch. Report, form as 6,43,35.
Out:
7,18,14
